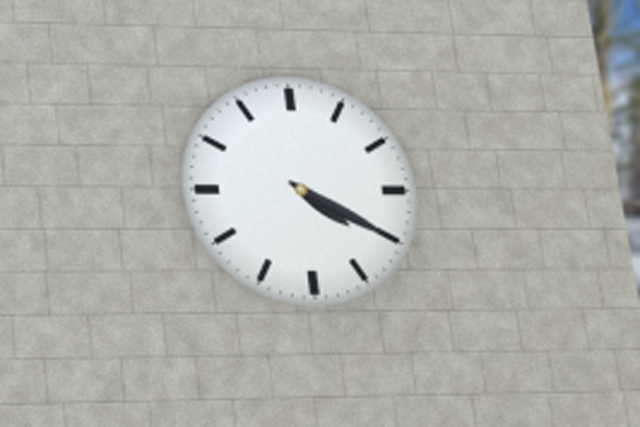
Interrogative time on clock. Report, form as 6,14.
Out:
4,20
